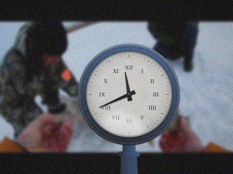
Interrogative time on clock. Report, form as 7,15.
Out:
11,41
